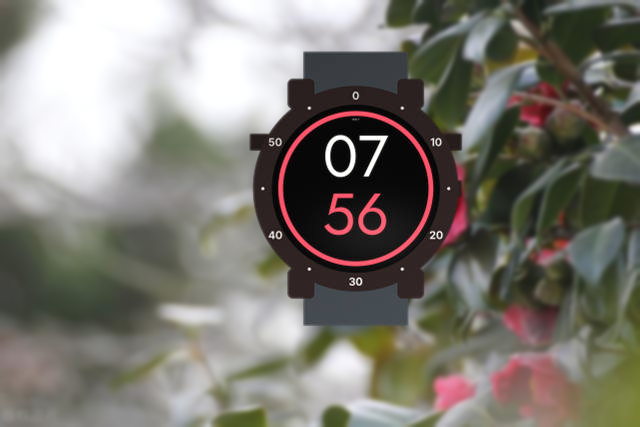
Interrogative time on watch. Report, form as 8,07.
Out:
7,56
